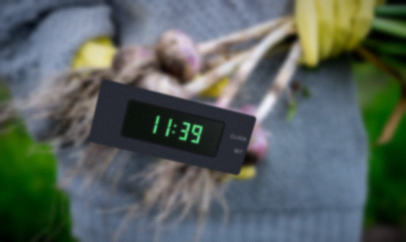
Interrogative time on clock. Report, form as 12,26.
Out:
11,39
